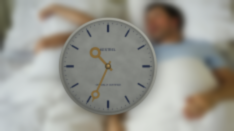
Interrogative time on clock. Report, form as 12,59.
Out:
10,34
